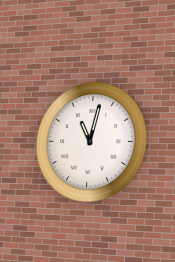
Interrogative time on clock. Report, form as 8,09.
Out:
11,02
